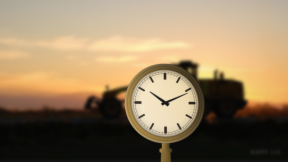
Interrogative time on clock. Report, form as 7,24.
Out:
10,11
